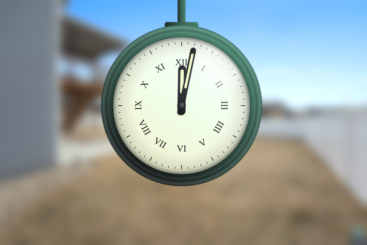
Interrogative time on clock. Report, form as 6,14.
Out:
12,02
